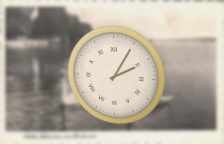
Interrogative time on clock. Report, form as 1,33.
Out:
2,05
